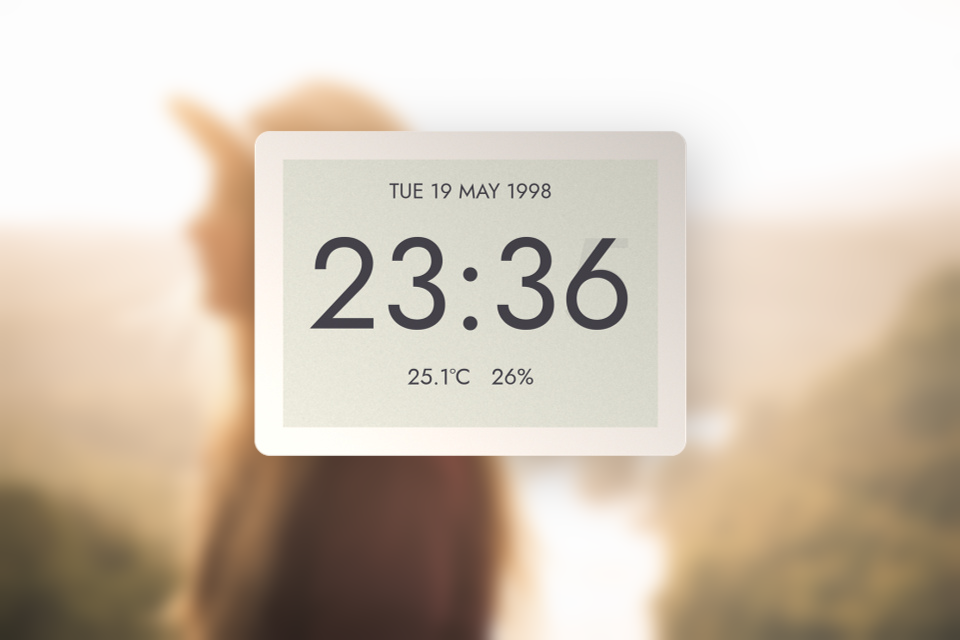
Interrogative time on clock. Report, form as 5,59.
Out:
23,36
